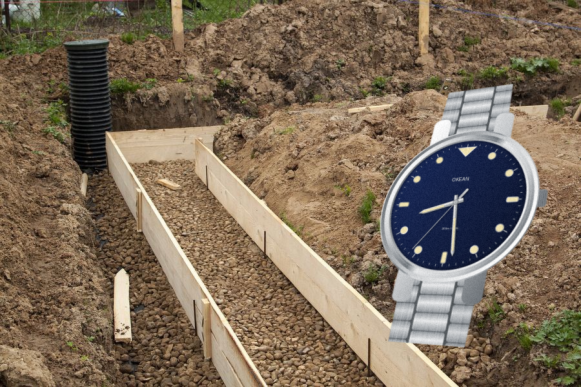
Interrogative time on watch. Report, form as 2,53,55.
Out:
8,28,36
